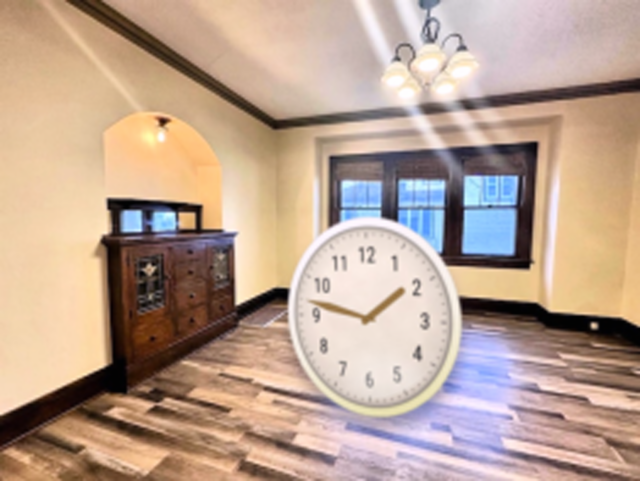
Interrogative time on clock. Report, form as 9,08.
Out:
1,47
